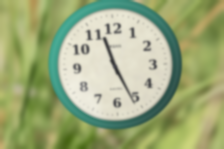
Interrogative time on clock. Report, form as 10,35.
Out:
11,26
